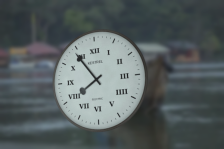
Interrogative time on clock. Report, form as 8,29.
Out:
7,54
